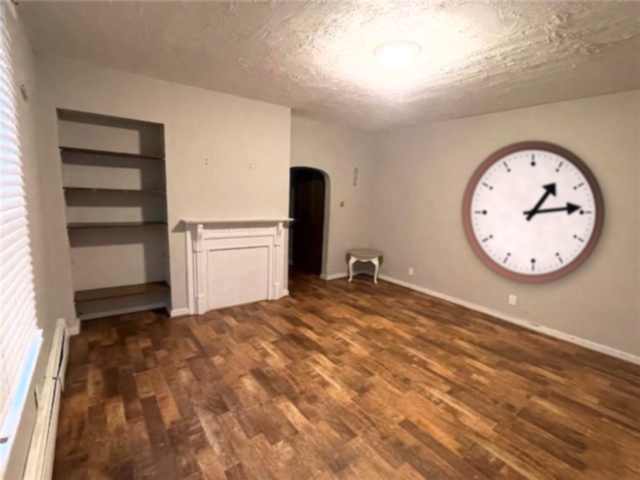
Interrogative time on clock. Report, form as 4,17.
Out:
1,14
